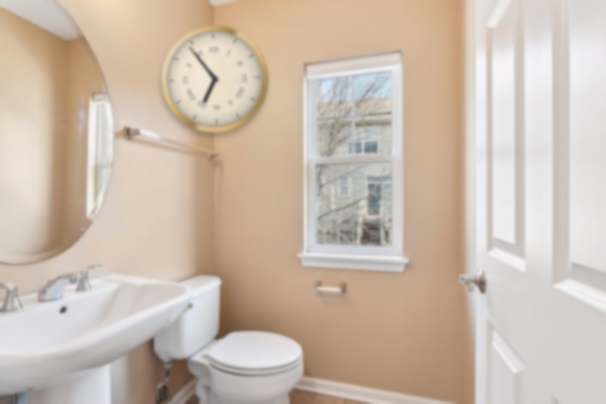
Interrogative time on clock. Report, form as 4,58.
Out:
6,54
